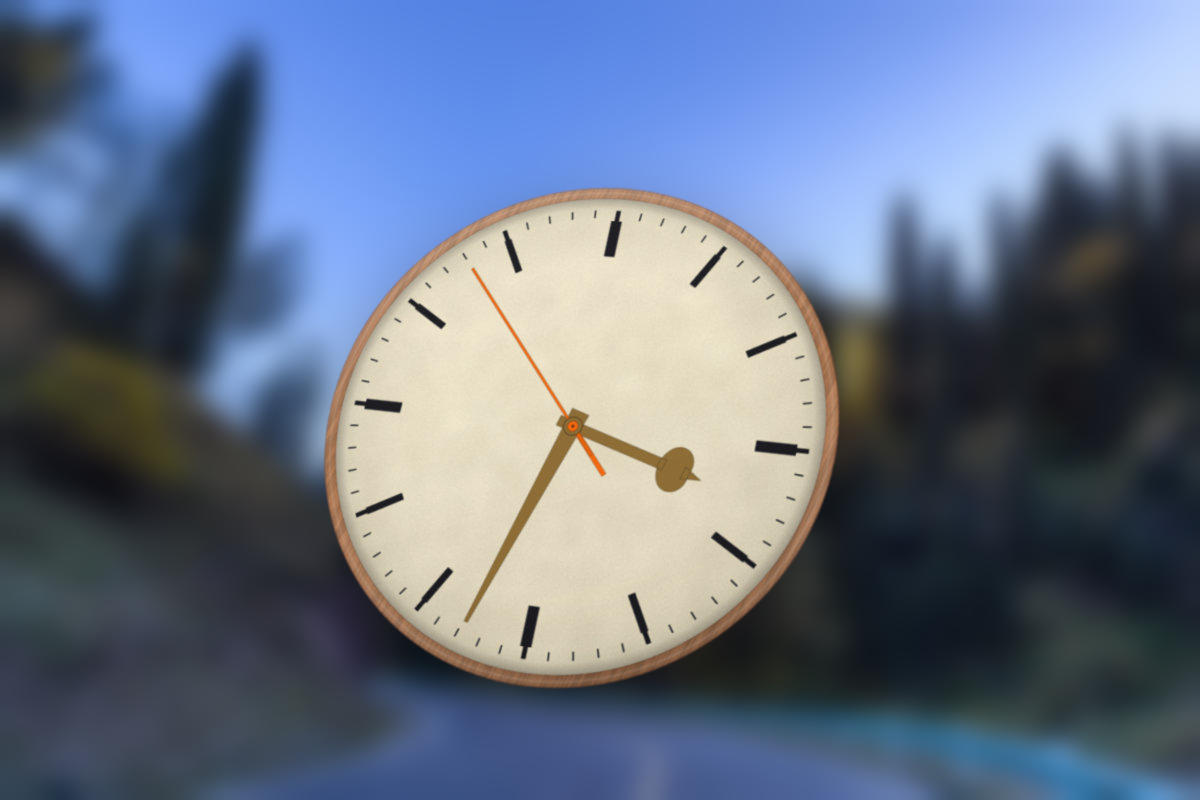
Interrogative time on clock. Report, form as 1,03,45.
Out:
3,32,53
